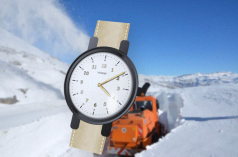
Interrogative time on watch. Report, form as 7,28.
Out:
4,09
